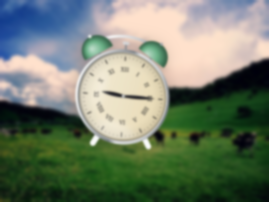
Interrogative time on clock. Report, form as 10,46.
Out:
9,15
